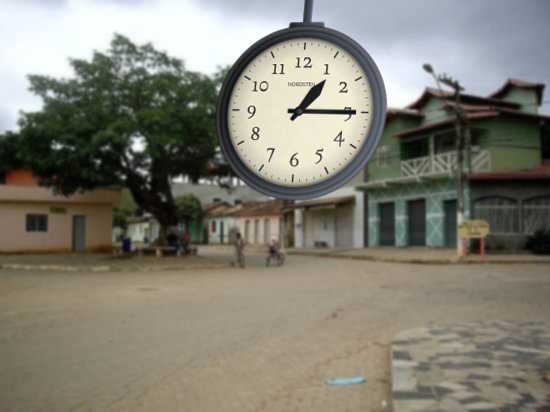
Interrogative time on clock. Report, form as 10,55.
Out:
1,15
